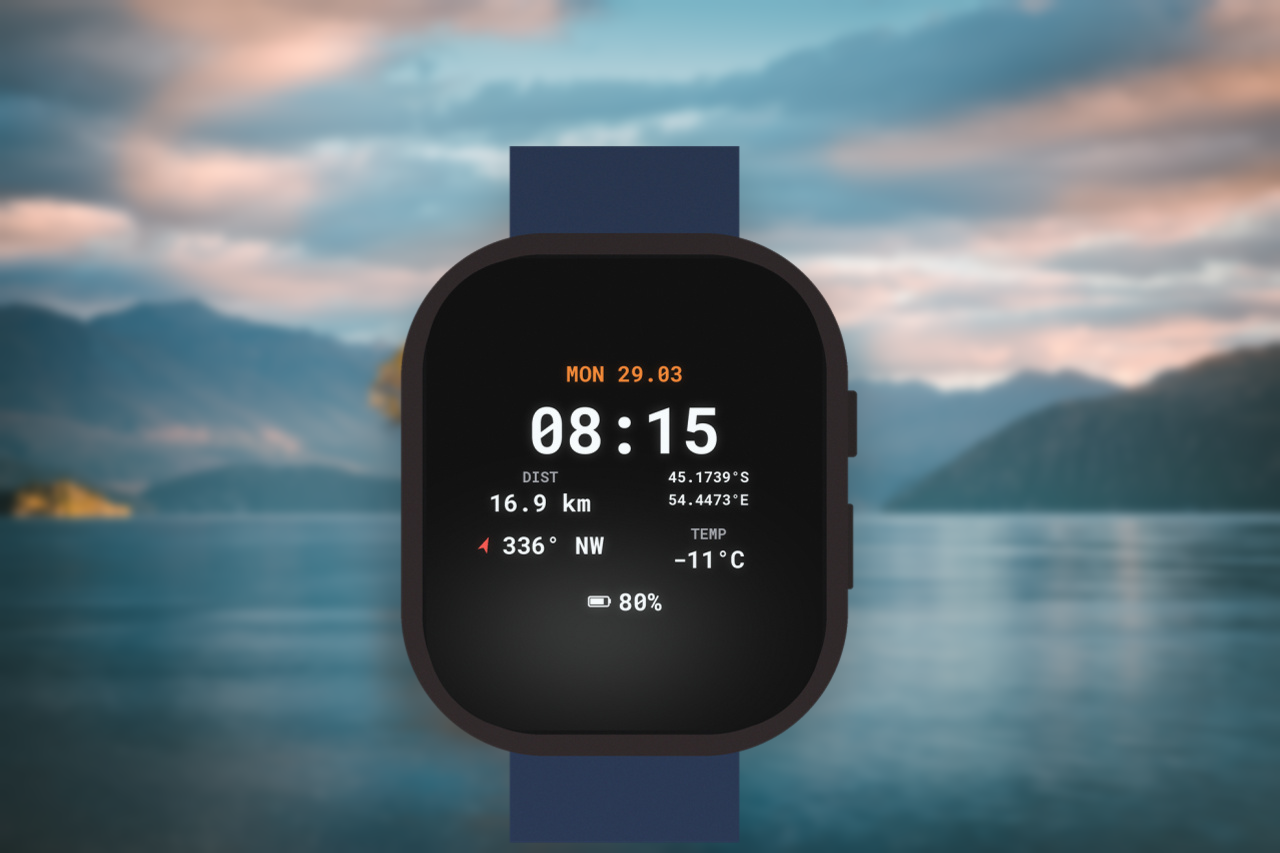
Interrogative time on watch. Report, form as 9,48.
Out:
8,15
